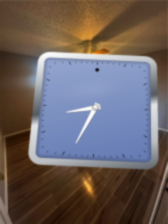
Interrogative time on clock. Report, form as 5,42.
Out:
8,34
